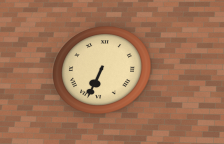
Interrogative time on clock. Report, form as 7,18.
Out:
6,33
